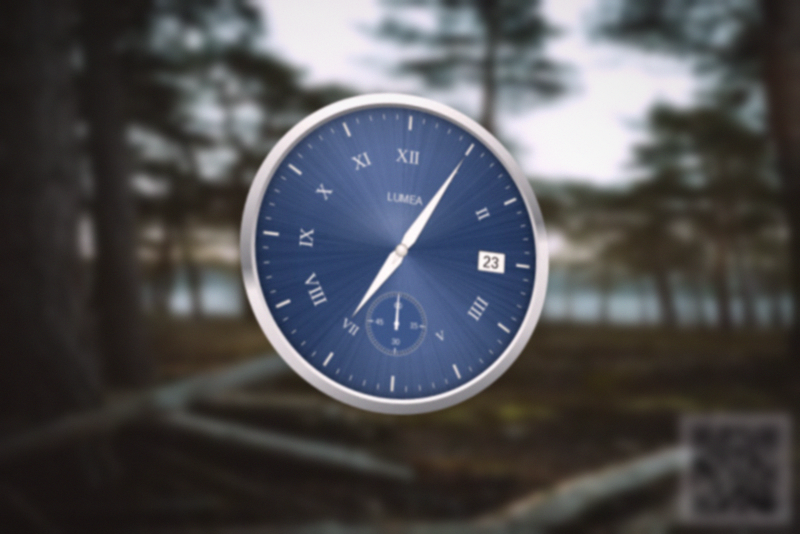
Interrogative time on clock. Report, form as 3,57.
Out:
7,05
